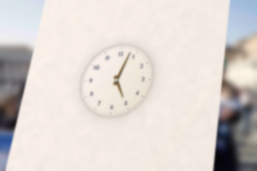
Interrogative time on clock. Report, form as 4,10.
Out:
5,03
